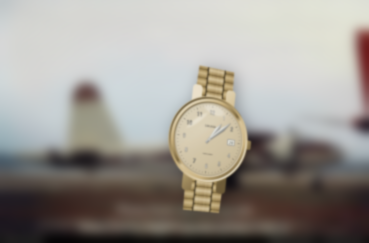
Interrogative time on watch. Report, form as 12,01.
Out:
1,08
